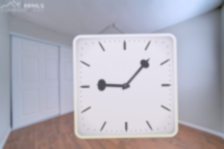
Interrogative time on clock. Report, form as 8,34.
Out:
9,07
